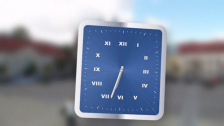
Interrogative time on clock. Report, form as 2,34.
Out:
6,33
